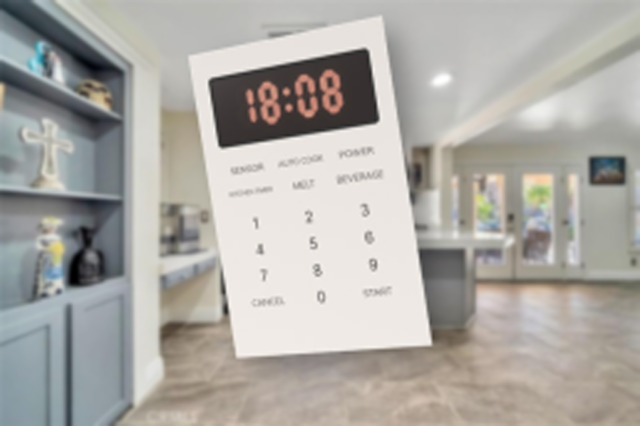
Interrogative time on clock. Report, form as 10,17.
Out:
18,08
